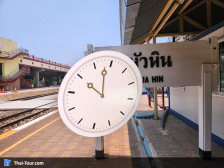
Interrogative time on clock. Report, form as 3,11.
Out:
9,58
